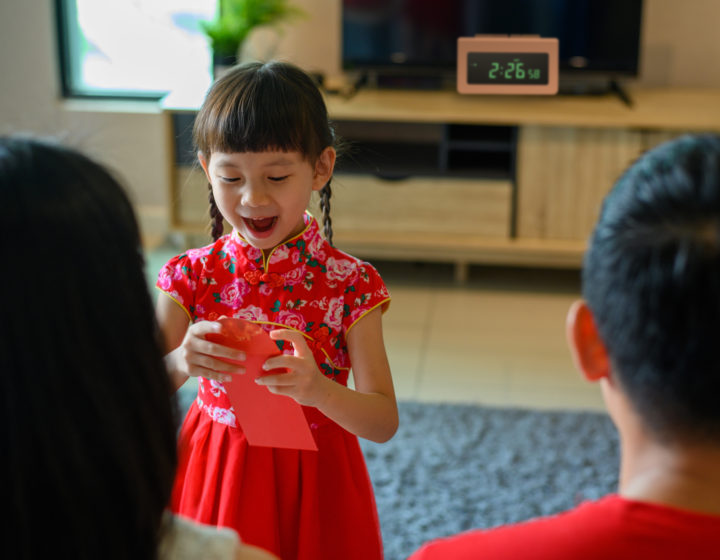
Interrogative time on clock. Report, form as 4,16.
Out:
2,26
